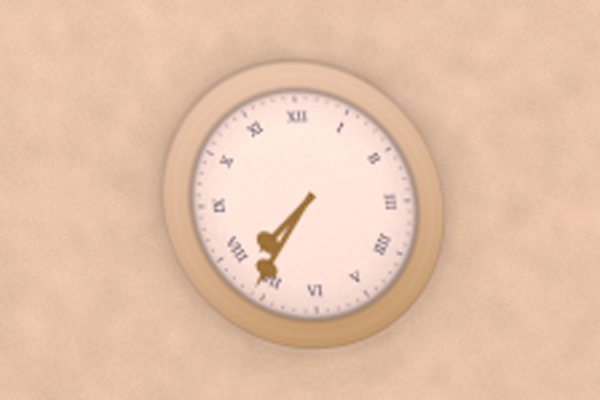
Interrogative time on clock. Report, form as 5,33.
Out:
7,36
